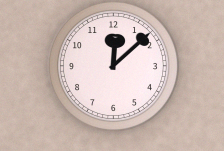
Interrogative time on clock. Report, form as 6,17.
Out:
12,08
